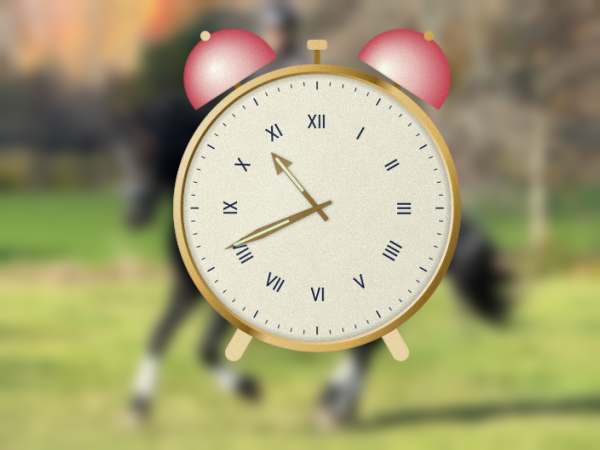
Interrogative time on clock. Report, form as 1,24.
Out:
10,41
